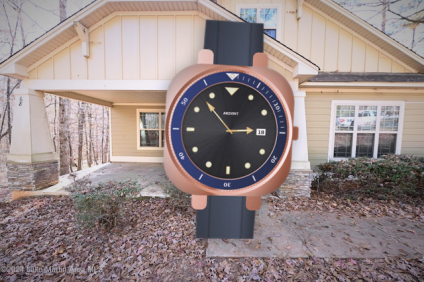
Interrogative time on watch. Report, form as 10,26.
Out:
2,53
